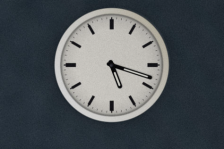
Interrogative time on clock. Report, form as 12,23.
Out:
5,18
